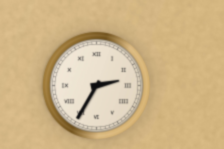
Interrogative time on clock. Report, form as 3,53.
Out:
2,35
